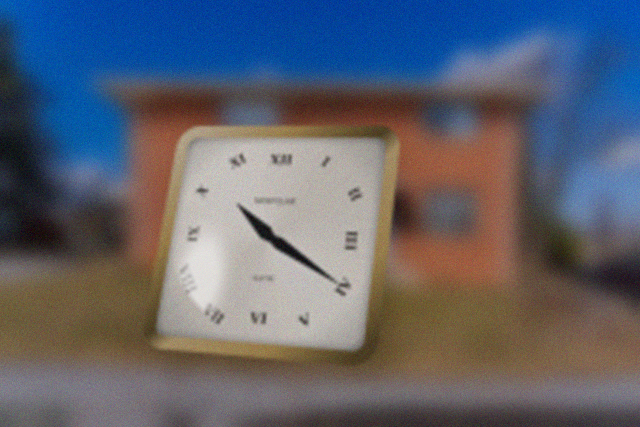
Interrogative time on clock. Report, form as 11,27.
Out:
10,20
